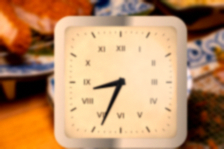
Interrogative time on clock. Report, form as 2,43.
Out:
8,34
